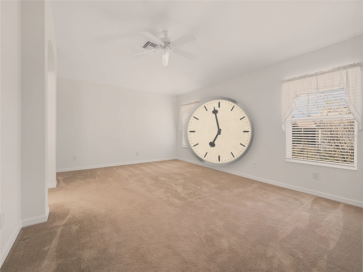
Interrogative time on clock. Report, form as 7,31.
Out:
6,58
